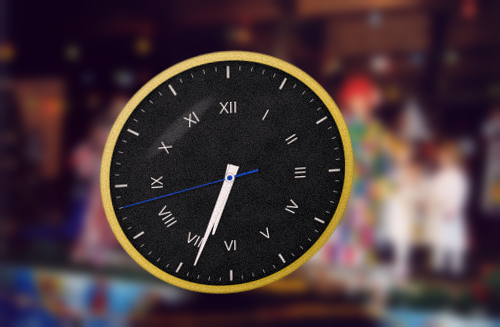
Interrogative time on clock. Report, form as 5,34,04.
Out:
6,33,43
